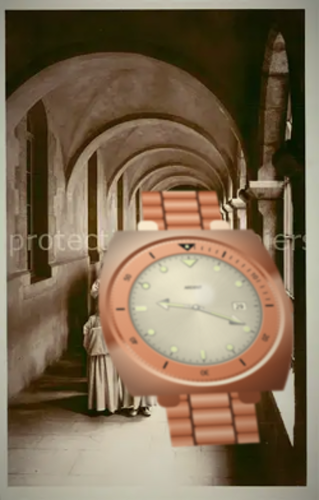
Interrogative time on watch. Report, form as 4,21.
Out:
9,19
